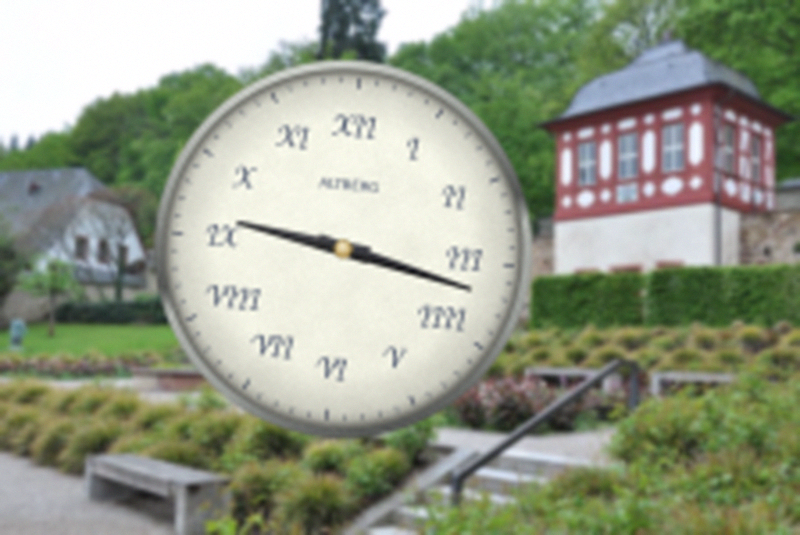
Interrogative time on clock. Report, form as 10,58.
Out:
9,17
